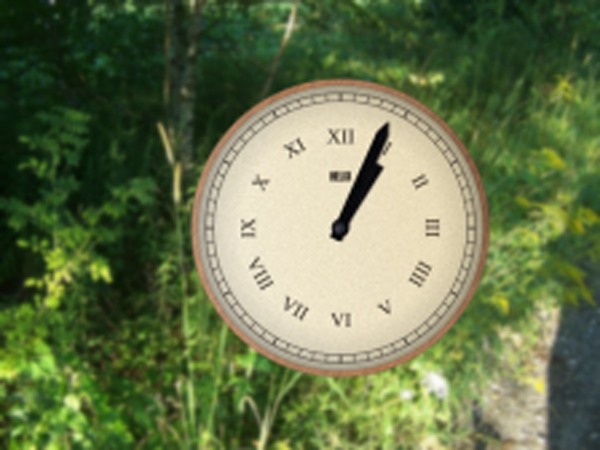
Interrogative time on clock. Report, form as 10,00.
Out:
1,04
